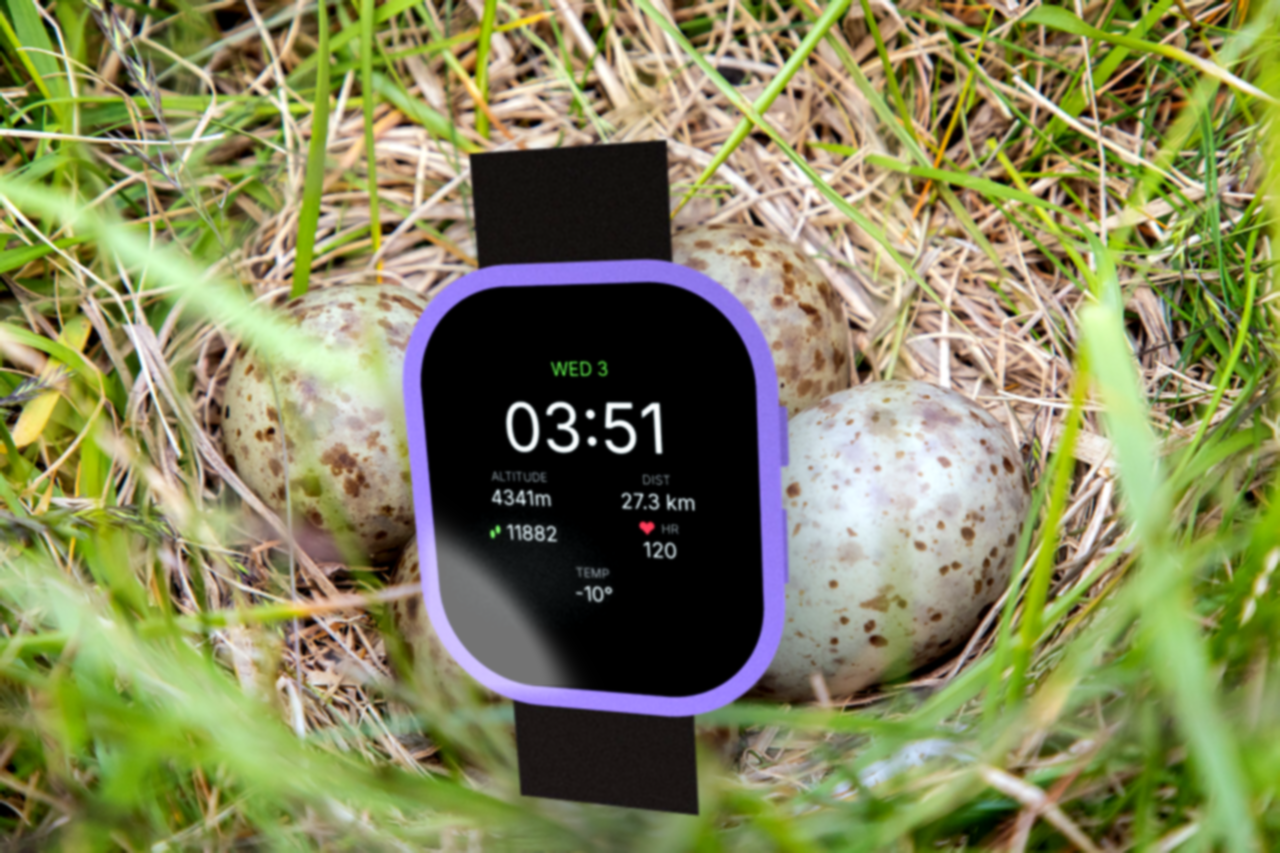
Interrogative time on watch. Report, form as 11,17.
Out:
3,51
